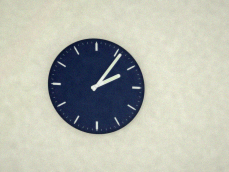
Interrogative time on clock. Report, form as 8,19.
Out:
2,06
